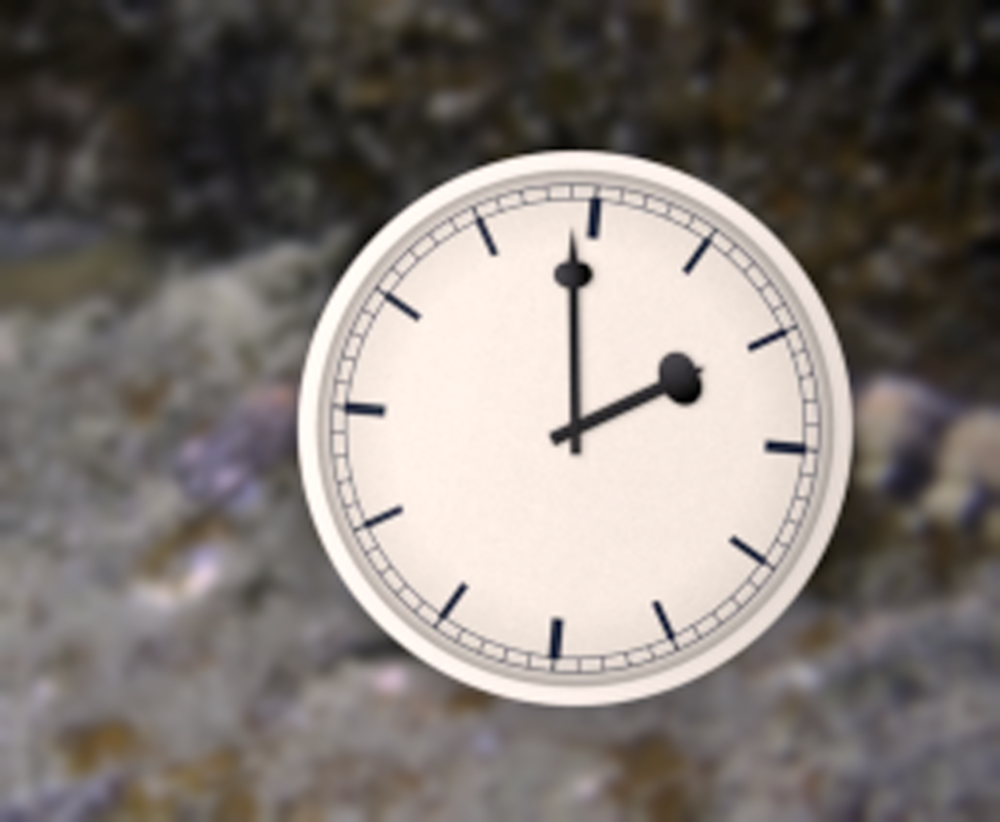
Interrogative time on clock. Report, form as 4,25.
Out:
1,59
